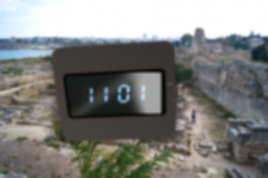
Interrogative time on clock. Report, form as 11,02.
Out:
11,01
